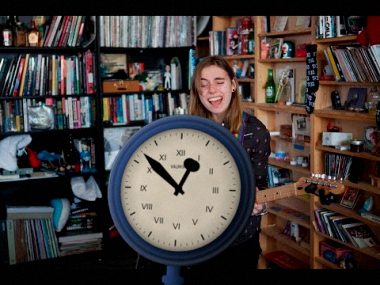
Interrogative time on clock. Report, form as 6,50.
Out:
12,52
